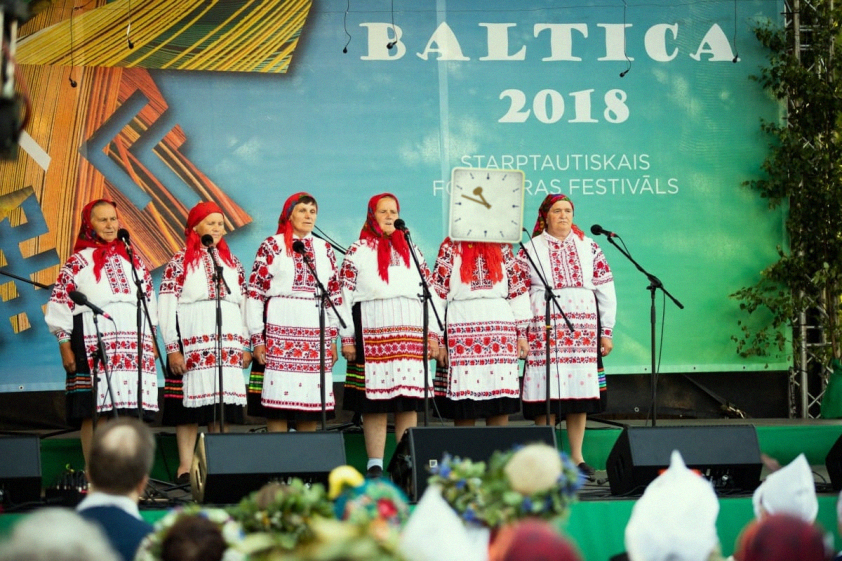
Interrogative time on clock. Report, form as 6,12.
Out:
10,48
